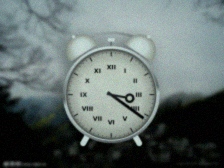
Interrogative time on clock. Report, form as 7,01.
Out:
3,21
